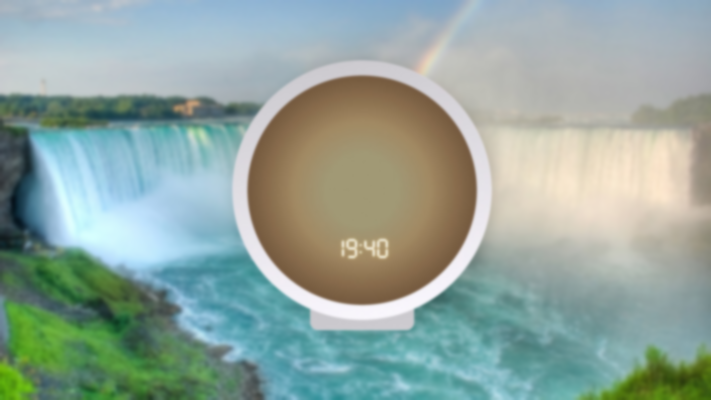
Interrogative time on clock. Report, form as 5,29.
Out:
19,40
